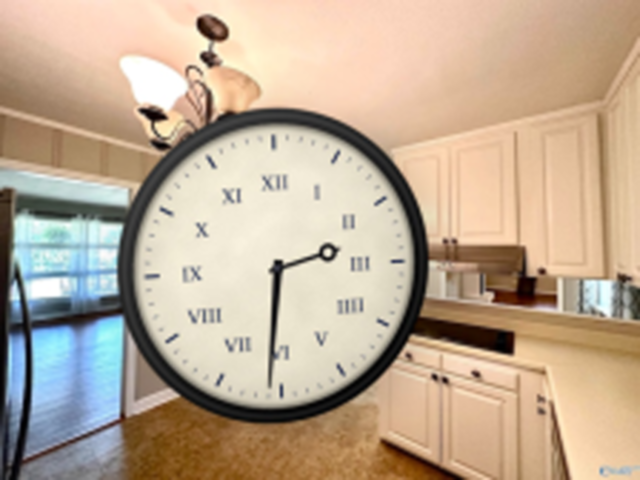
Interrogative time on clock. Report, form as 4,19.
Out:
2,31
